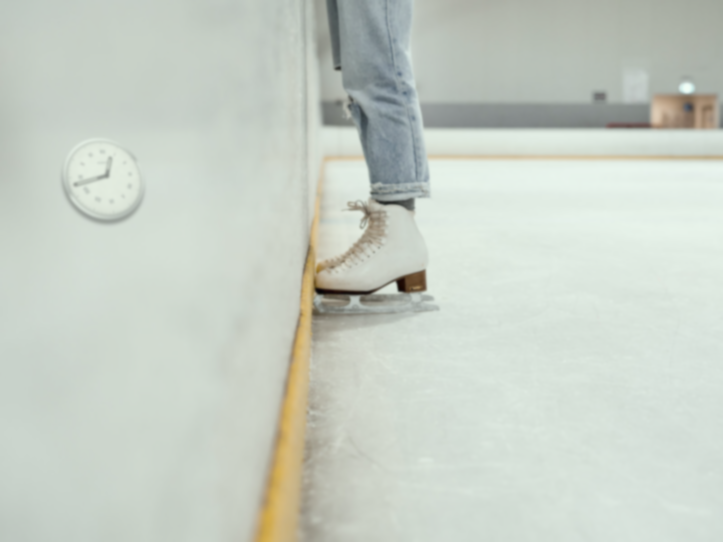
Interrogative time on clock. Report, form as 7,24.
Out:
12,43
